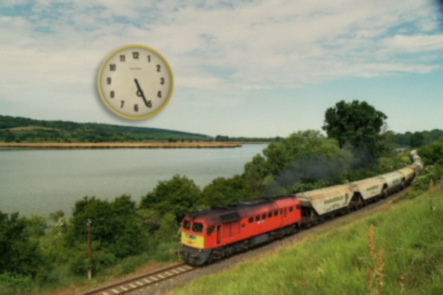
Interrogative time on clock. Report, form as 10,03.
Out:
5,26
